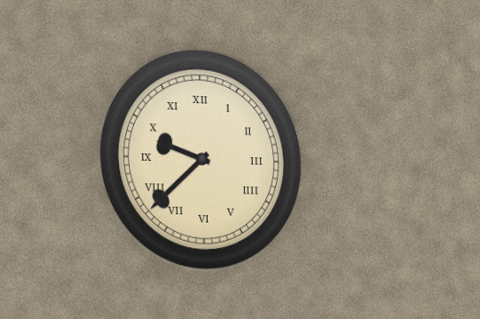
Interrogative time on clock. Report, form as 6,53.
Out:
9,38
